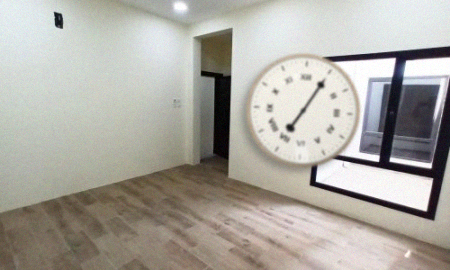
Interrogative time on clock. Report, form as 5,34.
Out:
7,05
